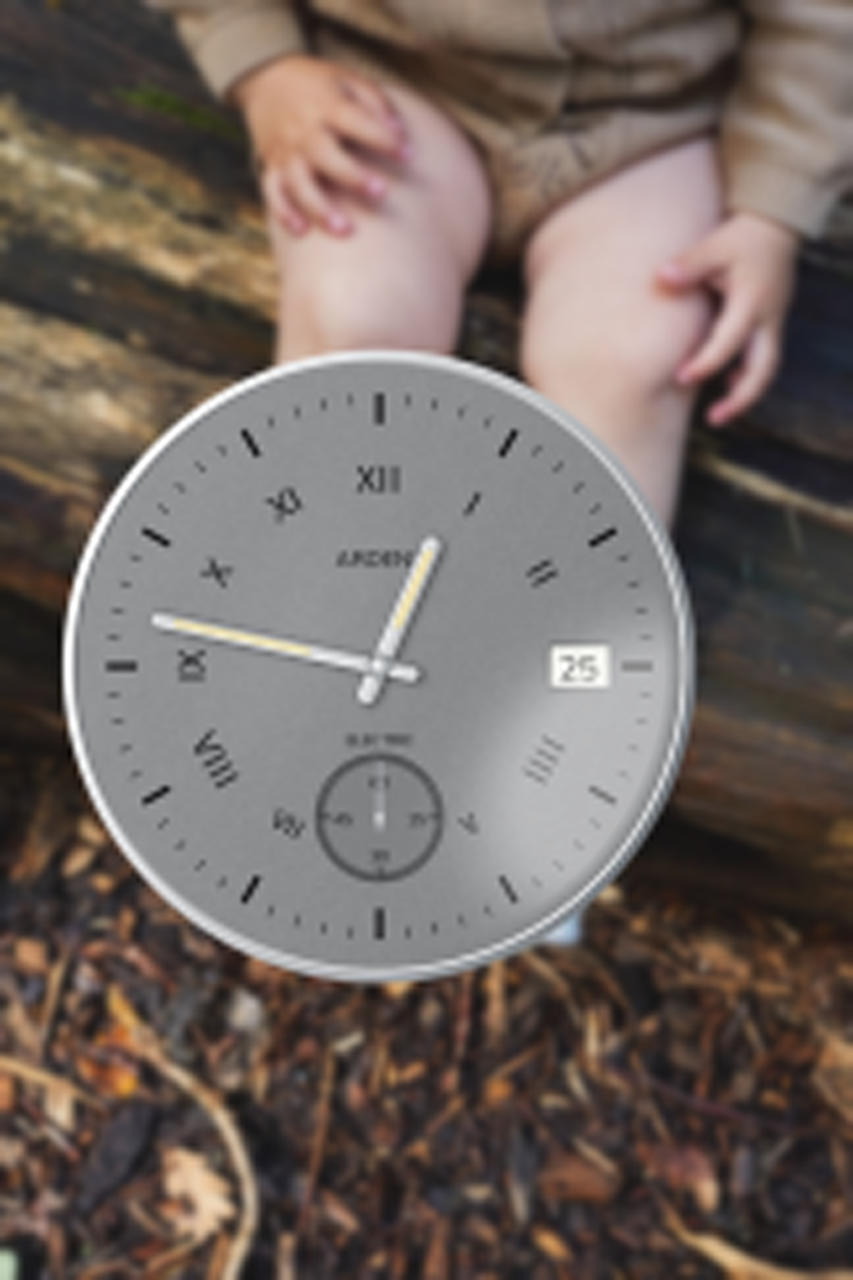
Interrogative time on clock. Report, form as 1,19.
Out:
12,47
